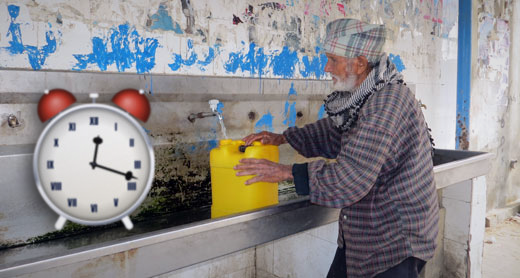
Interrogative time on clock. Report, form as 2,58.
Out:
12,18
